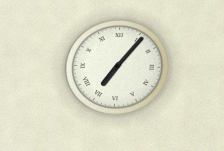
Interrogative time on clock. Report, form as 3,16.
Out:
7,06
